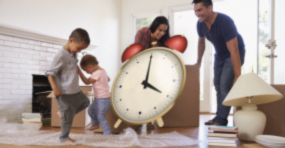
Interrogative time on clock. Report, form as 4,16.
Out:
4,00
